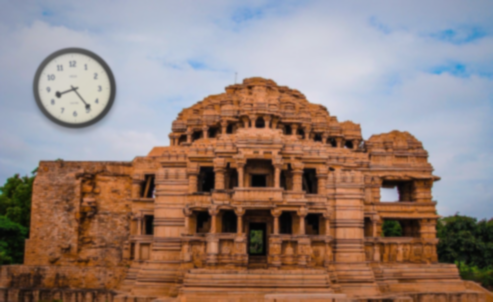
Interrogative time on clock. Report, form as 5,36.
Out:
8,24
